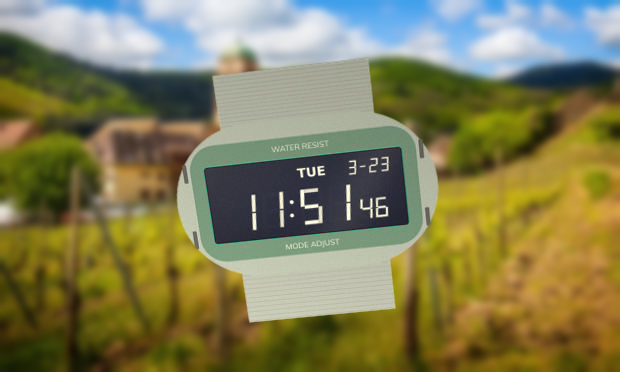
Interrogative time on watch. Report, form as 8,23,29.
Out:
11,51,46
